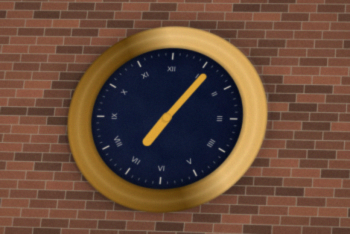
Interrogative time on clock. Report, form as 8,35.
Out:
7,06
